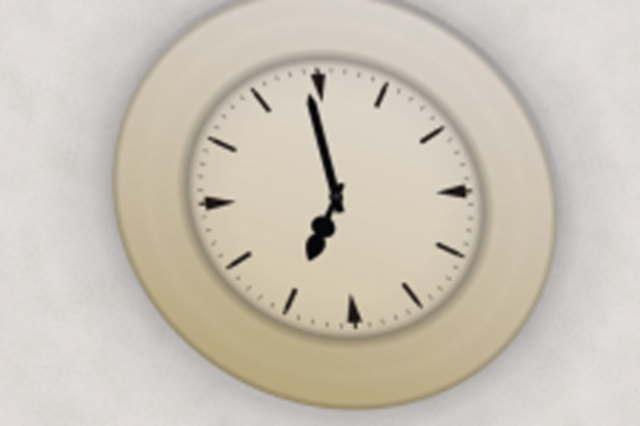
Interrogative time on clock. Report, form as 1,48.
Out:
6,59
